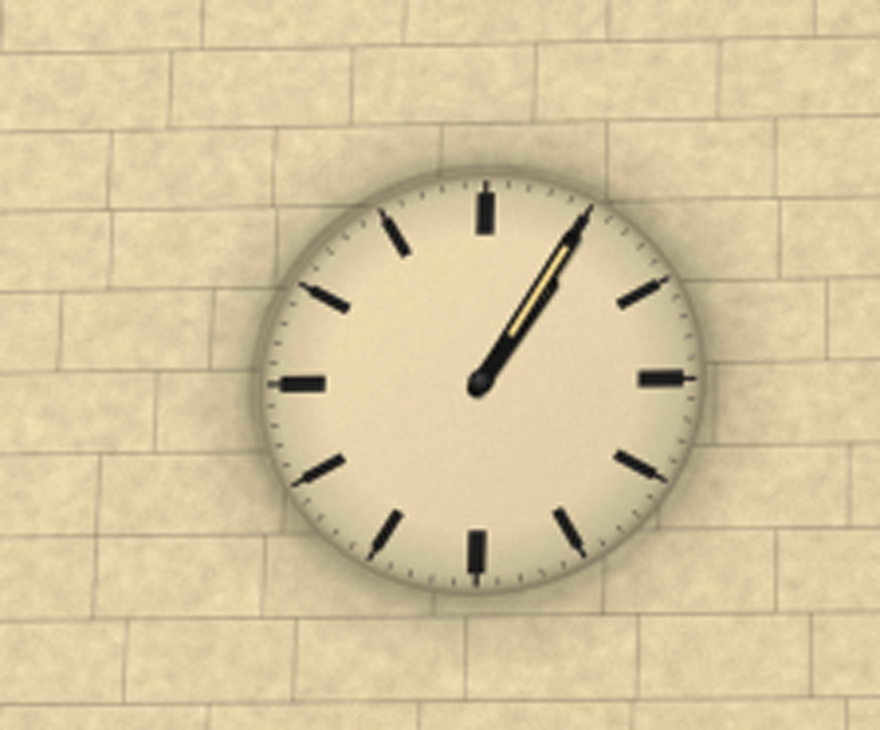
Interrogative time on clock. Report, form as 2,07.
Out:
1,05
